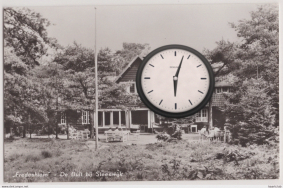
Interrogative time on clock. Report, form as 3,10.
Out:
6,03
